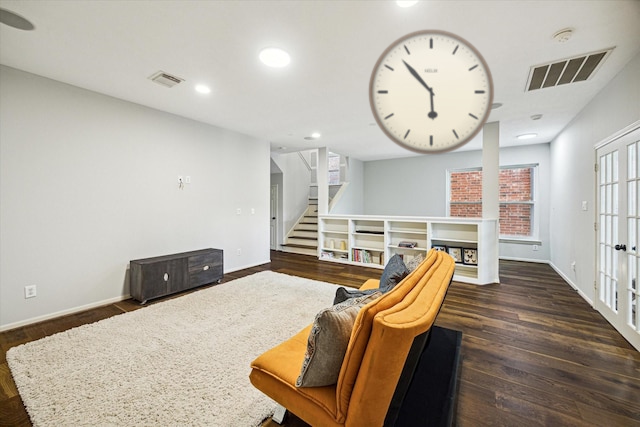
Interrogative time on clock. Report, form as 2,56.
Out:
5,53
